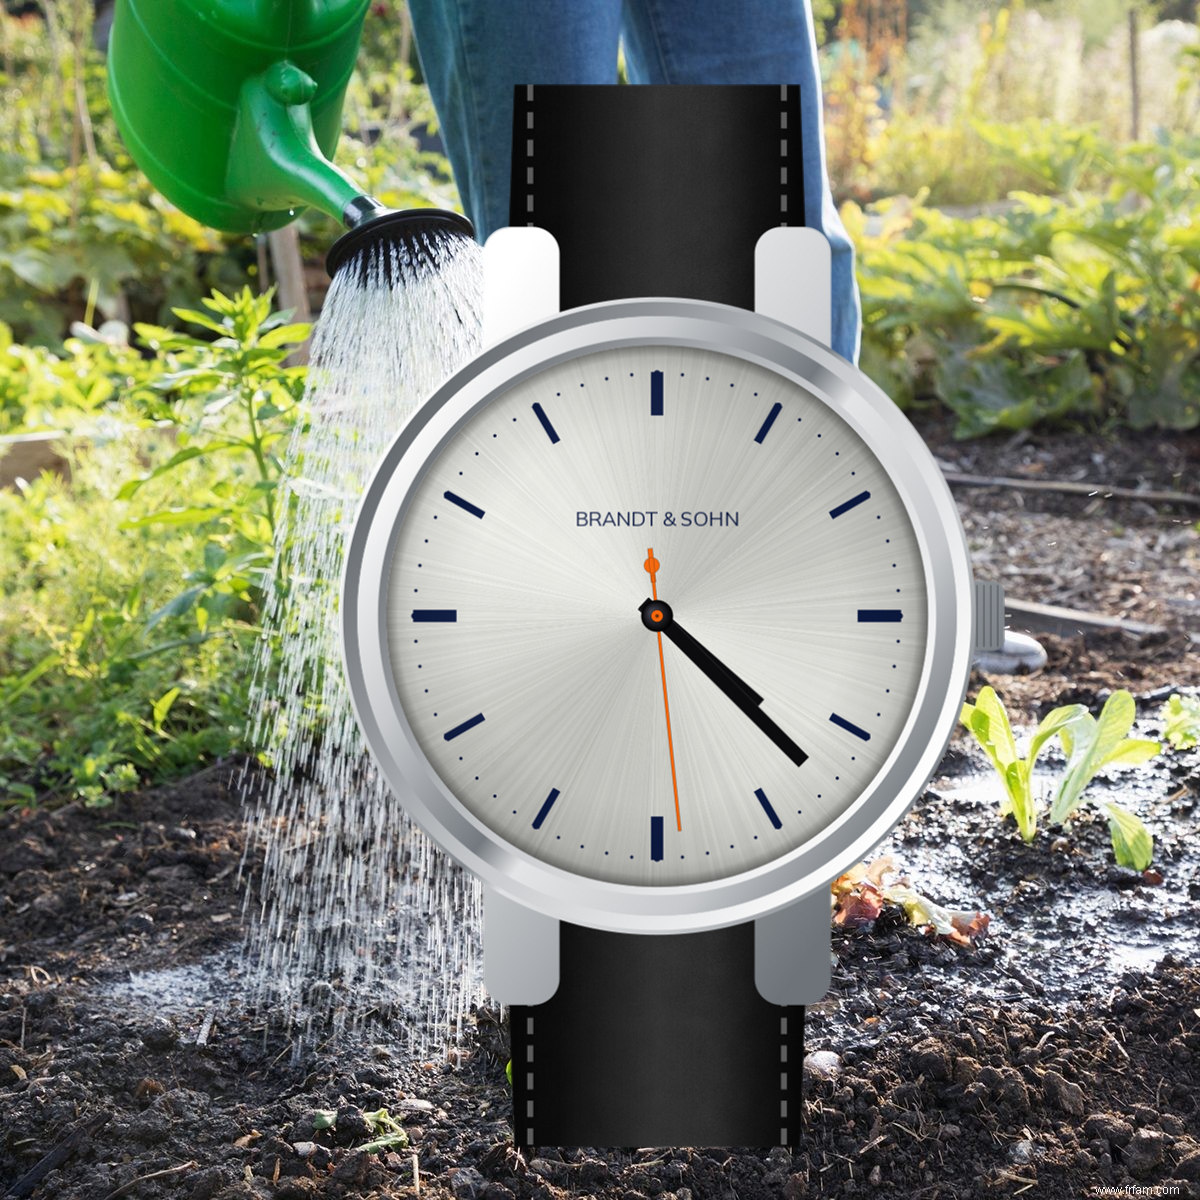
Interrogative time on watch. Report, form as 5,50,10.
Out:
4,22,29
